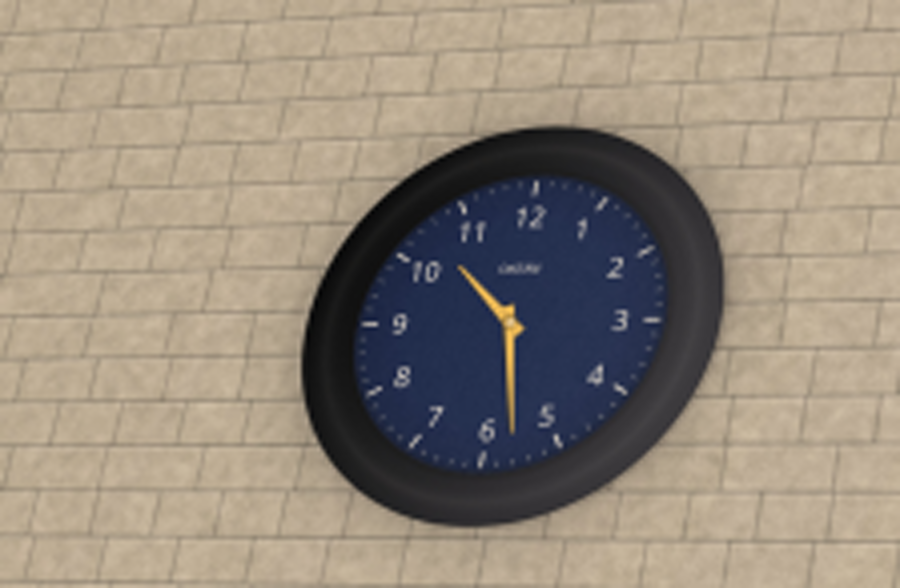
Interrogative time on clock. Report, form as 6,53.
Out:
10,28
